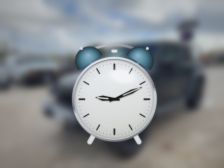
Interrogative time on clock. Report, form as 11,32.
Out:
9,11
